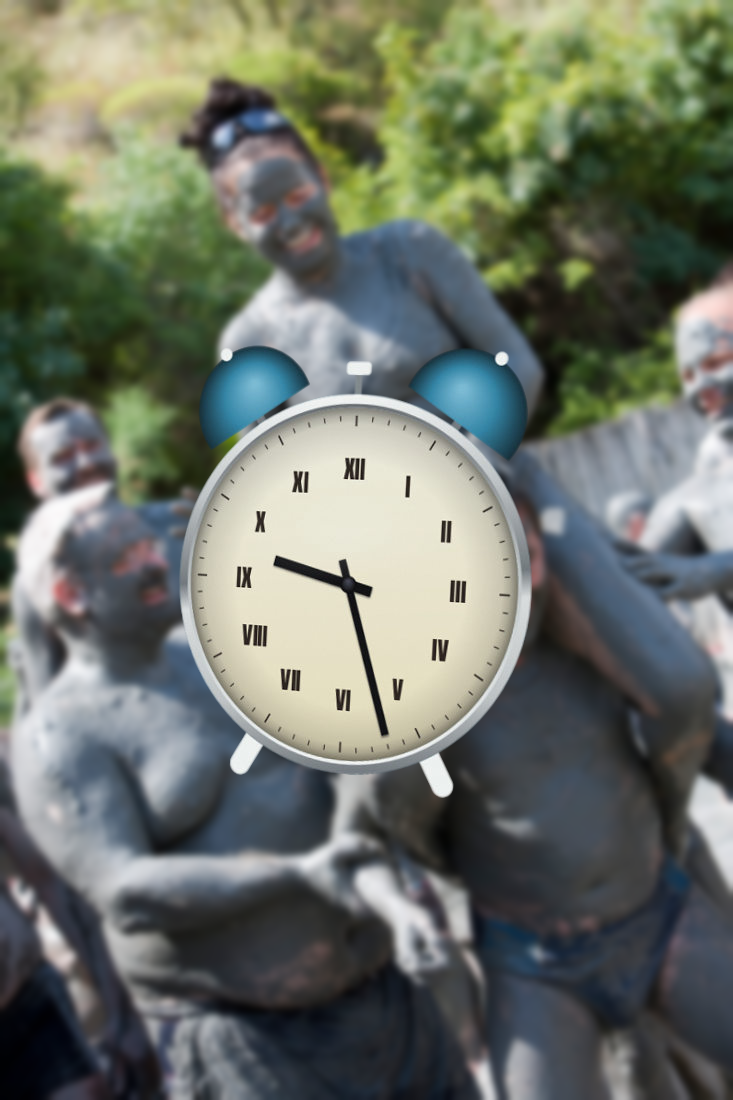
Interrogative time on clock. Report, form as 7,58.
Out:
9,27
